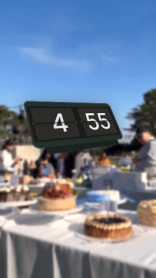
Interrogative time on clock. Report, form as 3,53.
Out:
4,55
